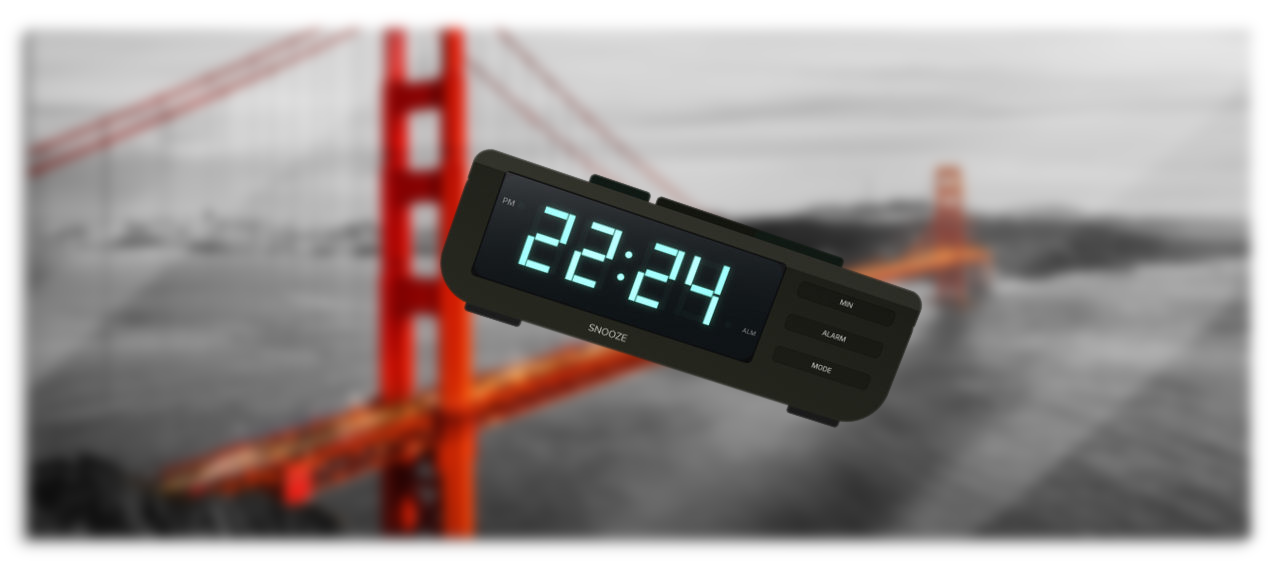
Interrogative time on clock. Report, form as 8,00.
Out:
22,24
